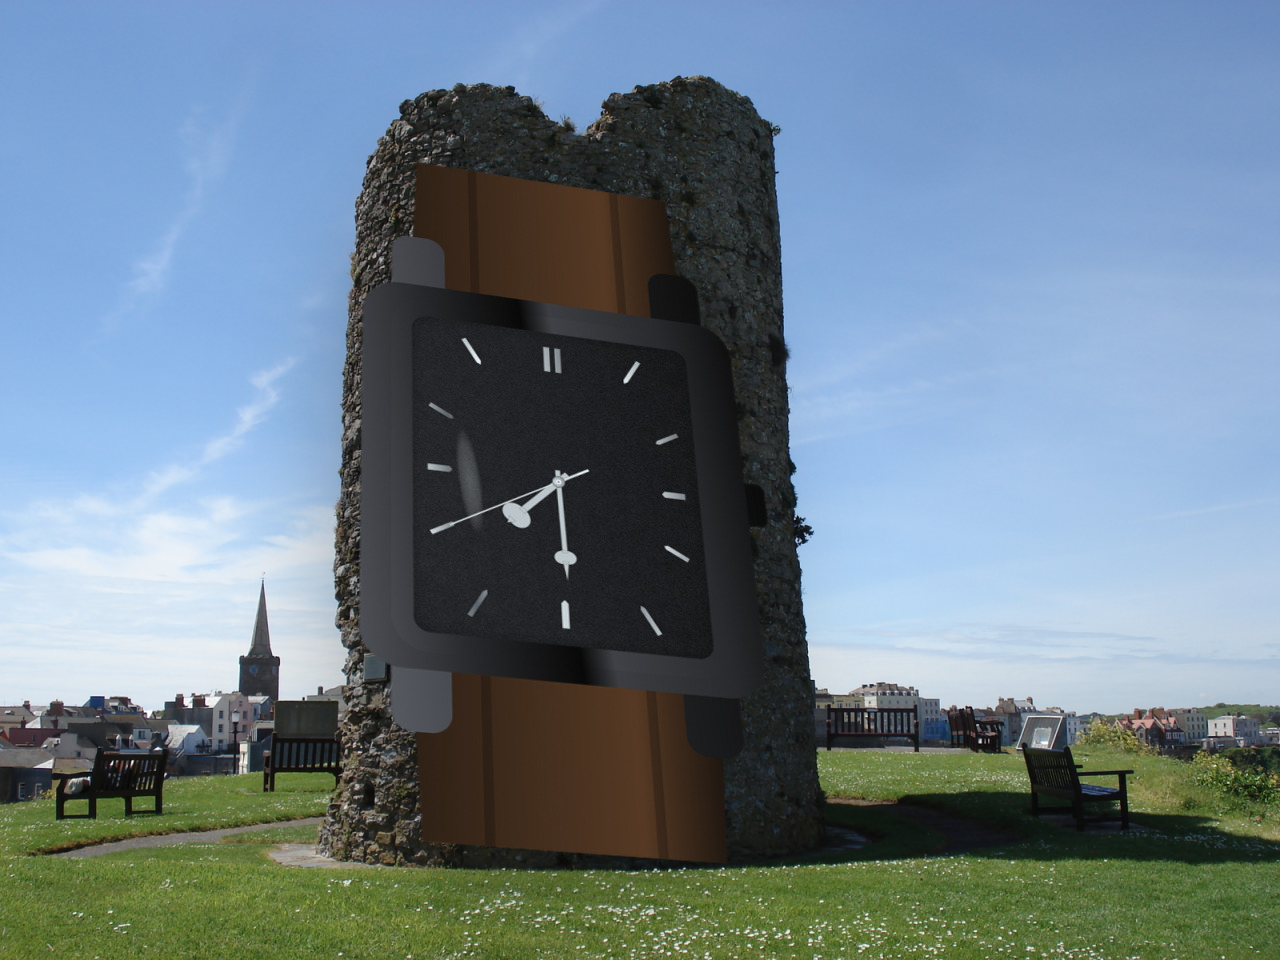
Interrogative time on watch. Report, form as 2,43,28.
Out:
7,29,40
